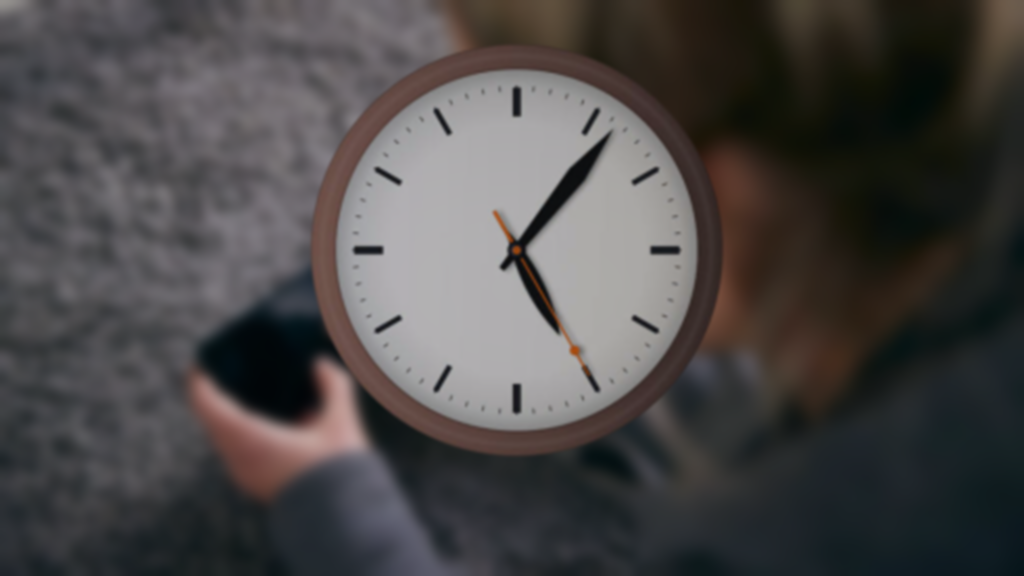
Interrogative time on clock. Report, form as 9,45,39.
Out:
5,06,25
